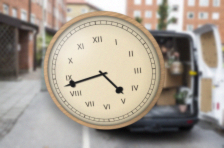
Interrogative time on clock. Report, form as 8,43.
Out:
4,43
